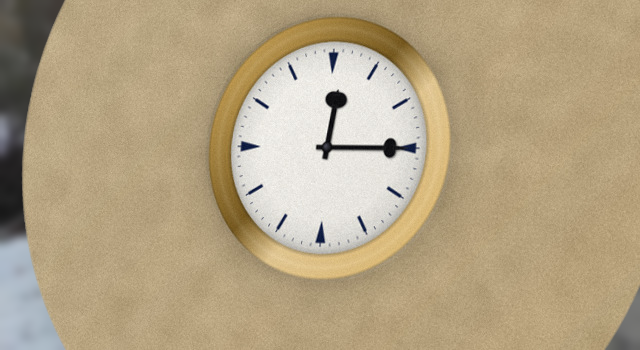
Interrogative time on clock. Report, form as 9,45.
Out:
12,15
